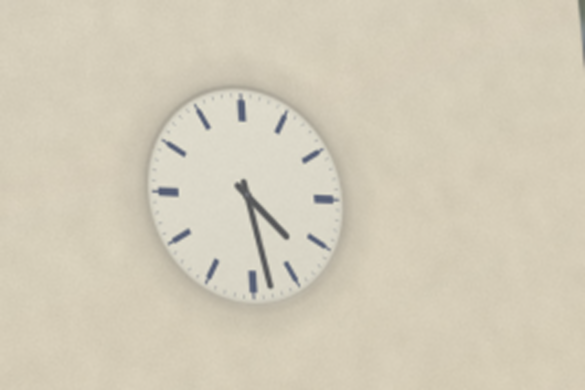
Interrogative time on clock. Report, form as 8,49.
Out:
4,28
